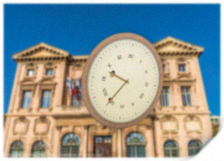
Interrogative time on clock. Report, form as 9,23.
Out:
9,36
